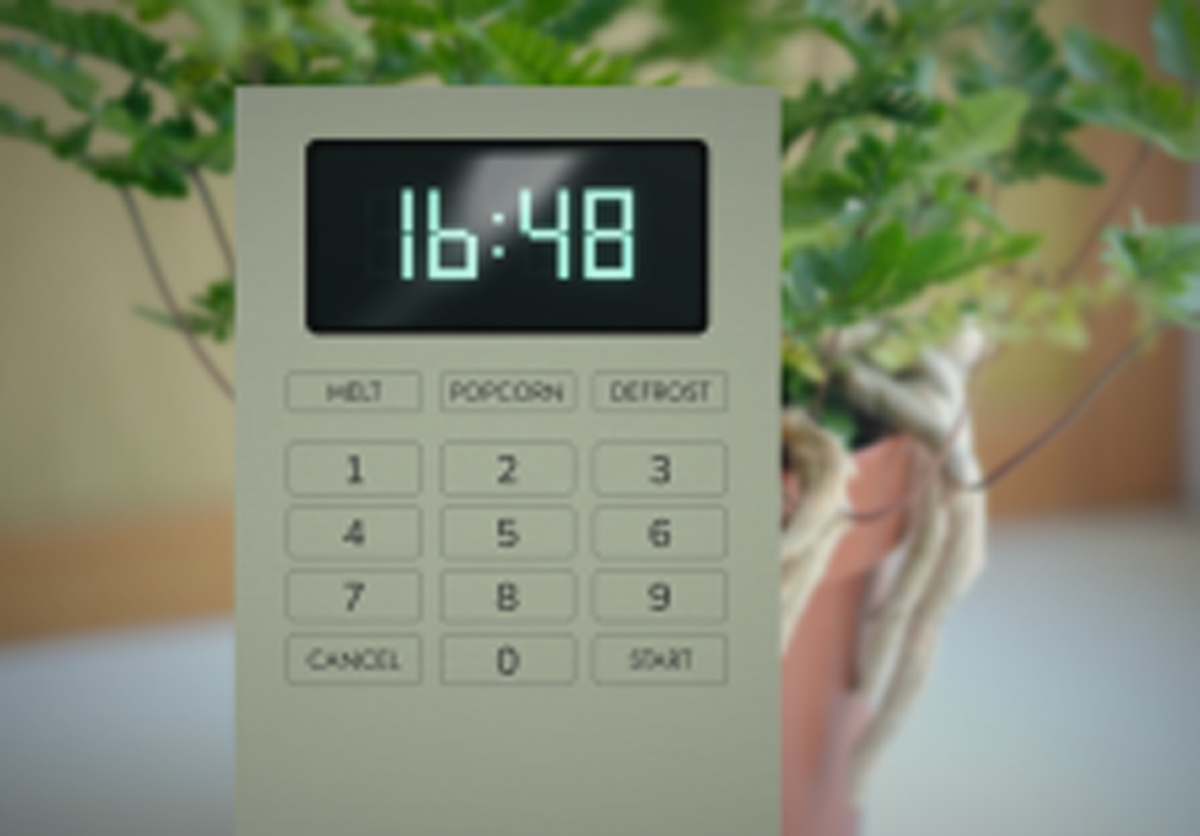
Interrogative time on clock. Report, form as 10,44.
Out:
16,48
